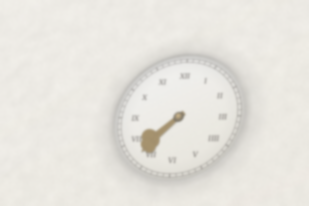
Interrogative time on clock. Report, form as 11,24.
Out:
7,37
